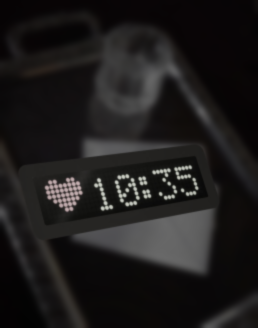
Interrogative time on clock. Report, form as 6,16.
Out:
10,35
